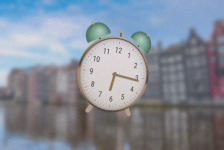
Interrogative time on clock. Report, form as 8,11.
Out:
6,16
